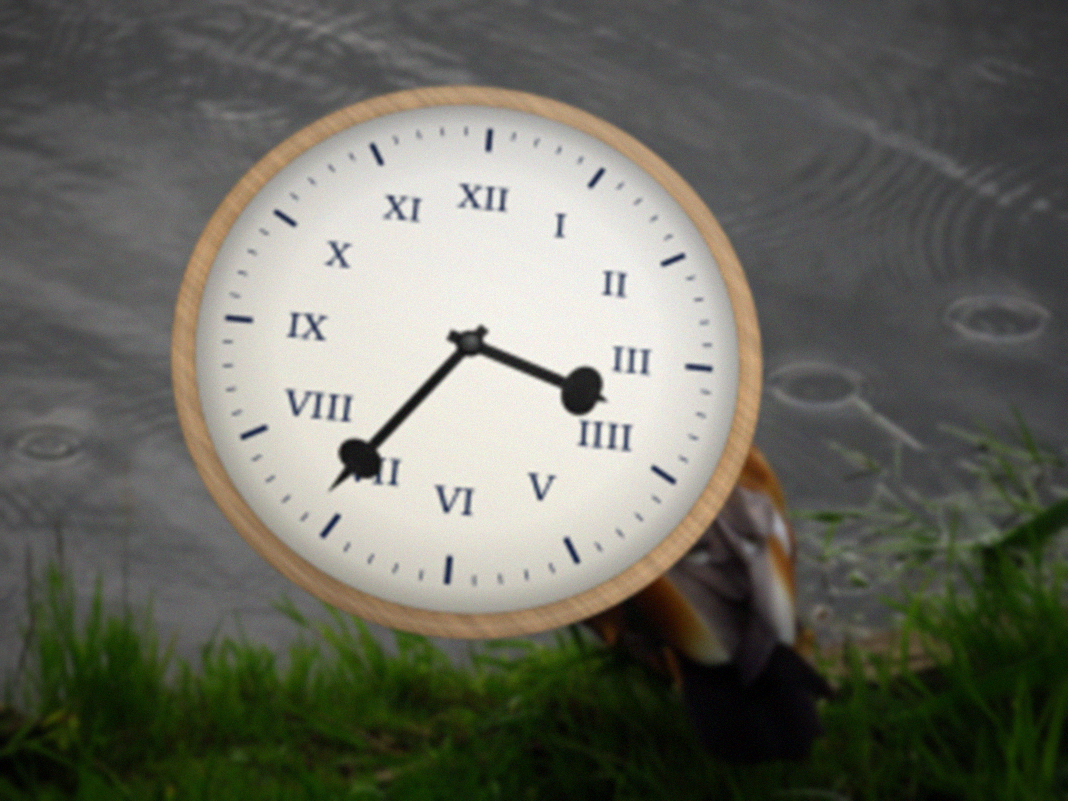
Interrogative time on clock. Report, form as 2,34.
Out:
3,36
